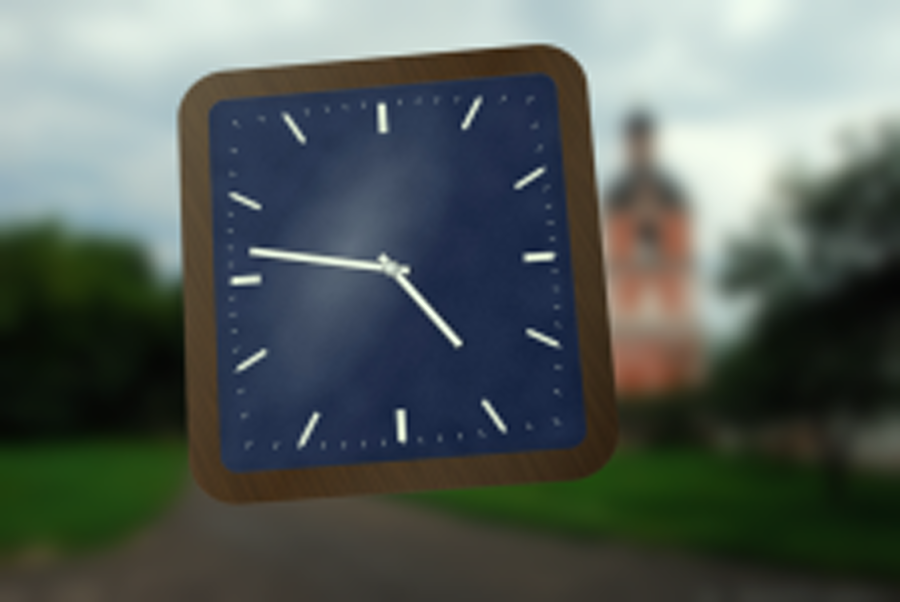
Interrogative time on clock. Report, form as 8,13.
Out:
4,47
